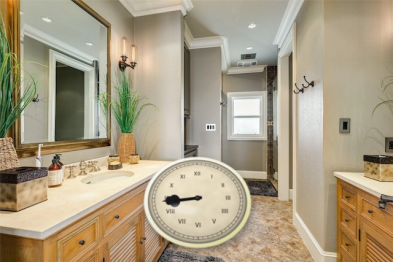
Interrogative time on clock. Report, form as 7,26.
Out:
8,44
